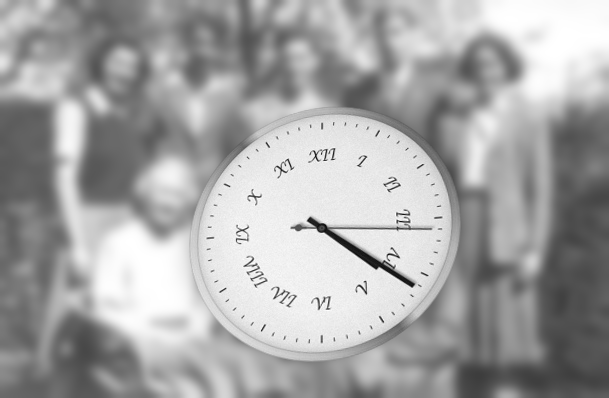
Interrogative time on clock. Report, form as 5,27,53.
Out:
4,21,16
